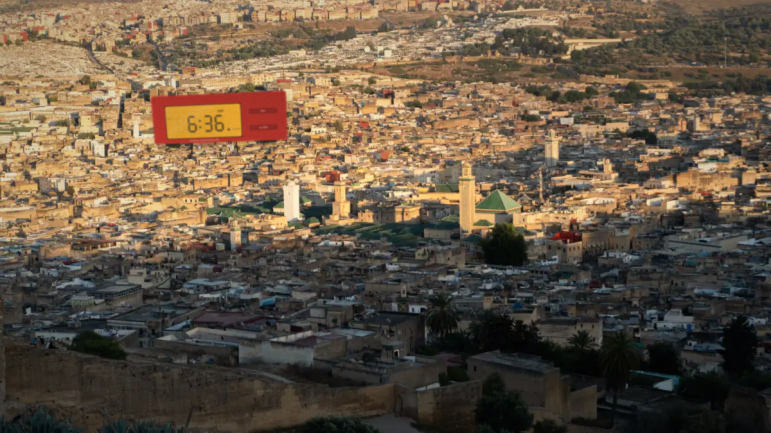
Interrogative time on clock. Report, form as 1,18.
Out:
6,36
